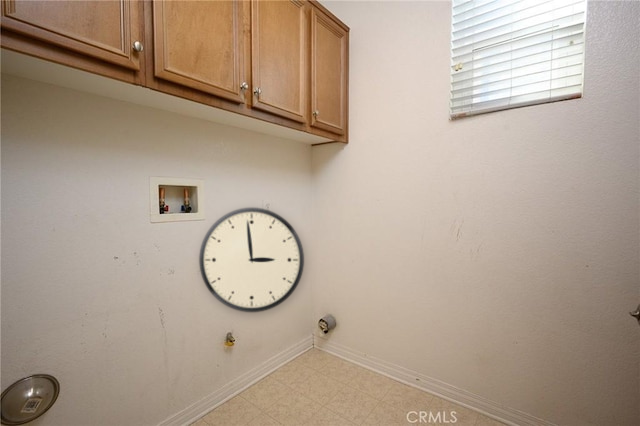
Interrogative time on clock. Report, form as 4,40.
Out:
2,59
